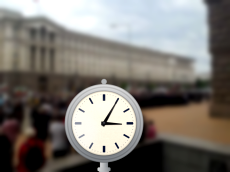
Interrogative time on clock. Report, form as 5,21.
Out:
3,05
